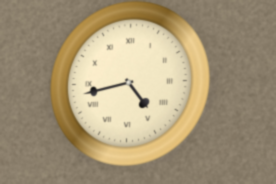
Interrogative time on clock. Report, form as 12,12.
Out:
4,43
